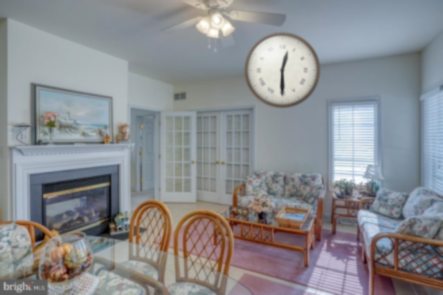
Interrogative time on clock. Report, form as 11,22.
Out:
12,30
